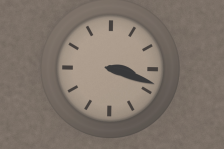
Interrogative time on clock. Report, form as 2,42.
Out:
3,18
